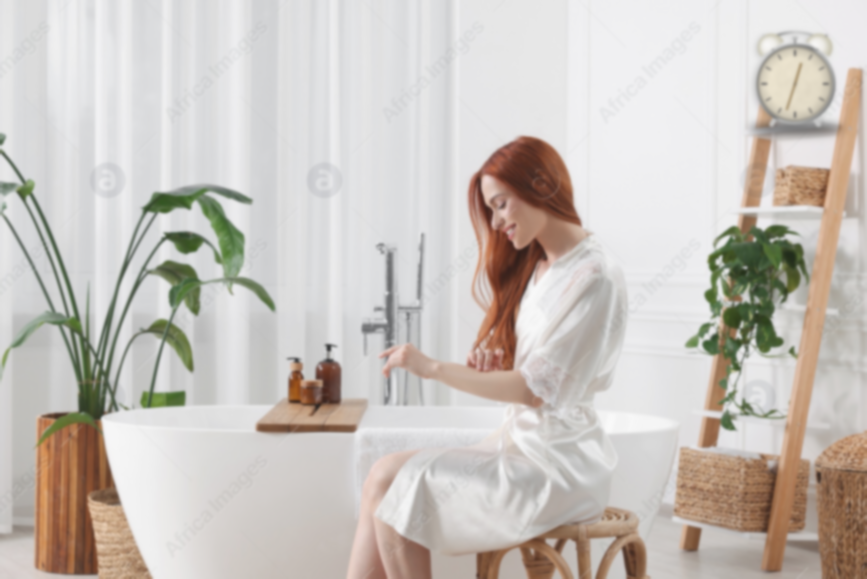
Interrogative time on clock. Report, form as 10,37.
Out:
12,33
